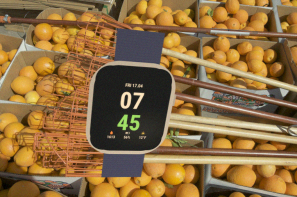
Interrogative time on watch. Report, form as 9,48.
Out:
7,45
